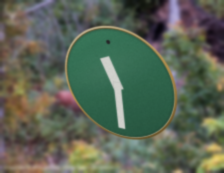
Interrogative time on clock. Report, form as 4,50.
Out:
11,31
